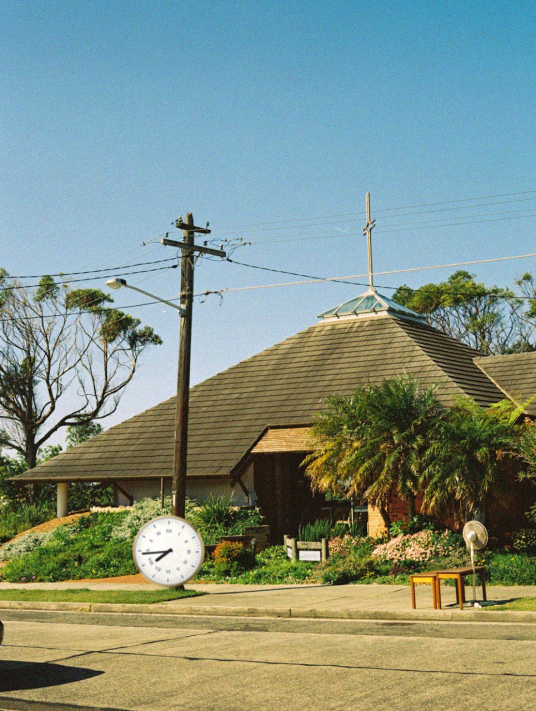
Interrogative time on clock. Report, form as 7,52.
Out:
7,44
